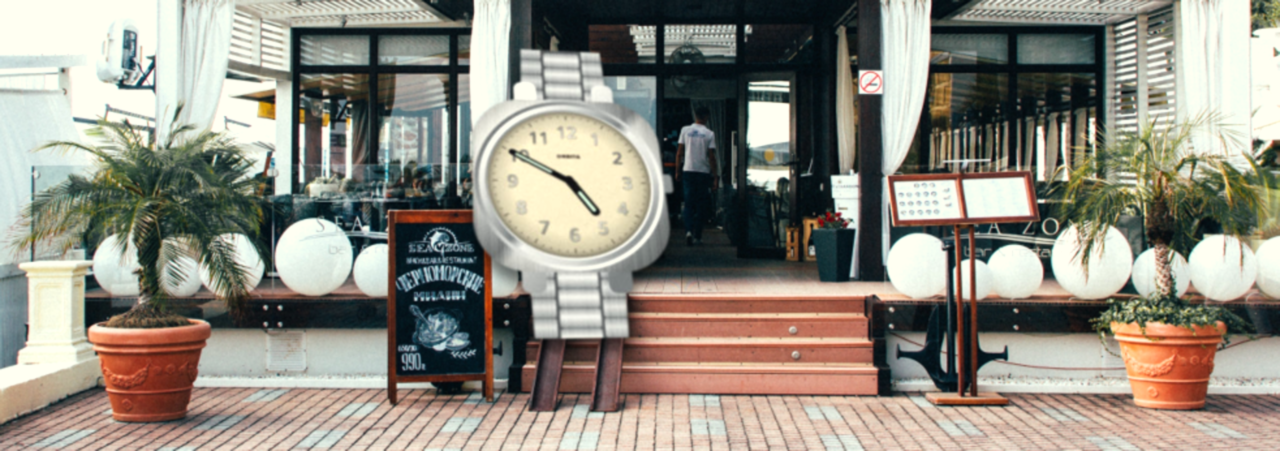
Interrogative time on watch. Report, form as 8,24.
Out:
4,50
